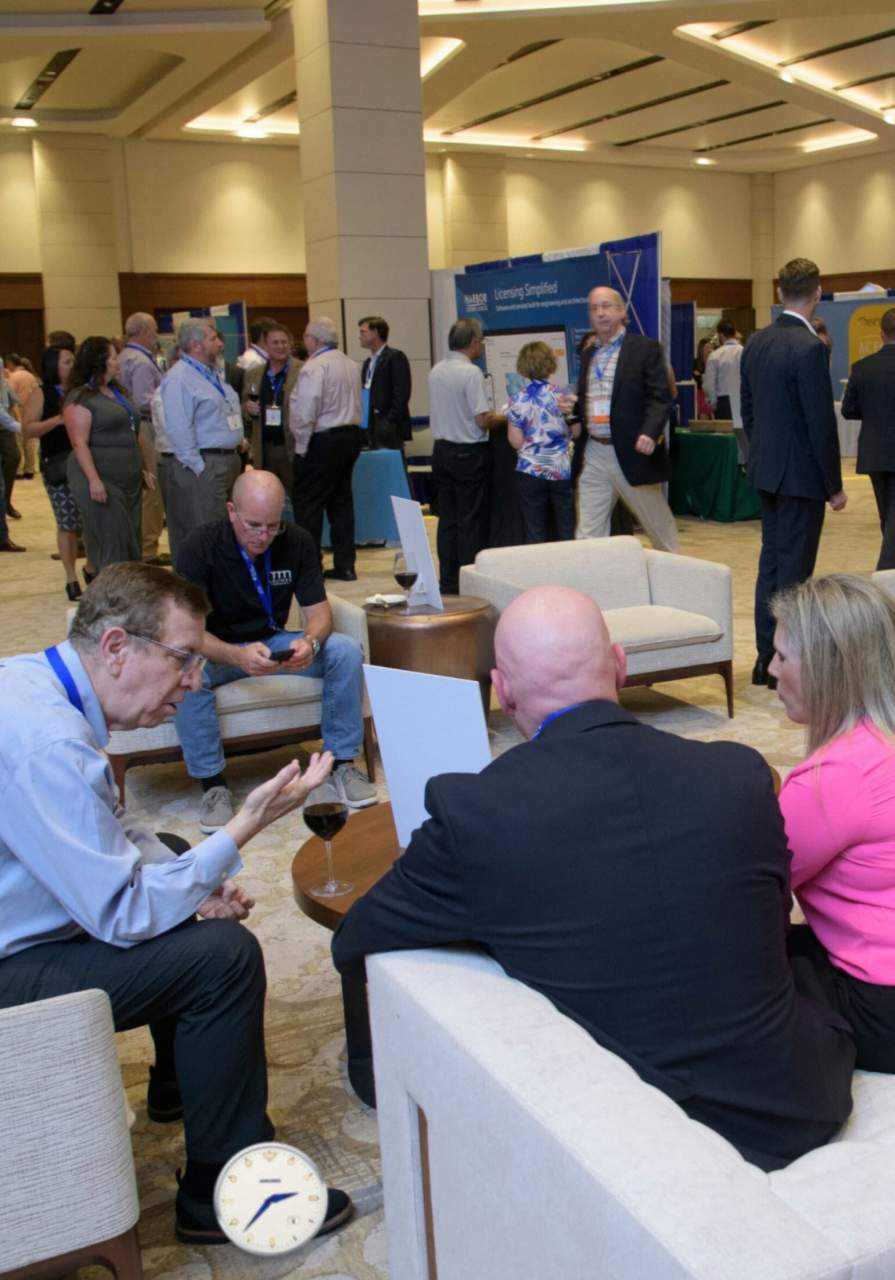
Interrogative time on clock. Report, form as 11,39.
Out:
2,37
